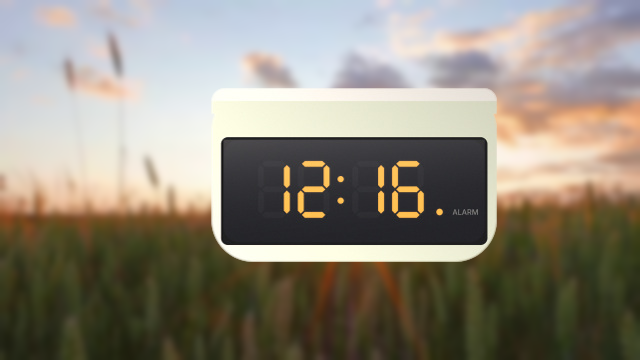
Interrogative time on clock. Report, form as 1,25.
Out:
12,16
